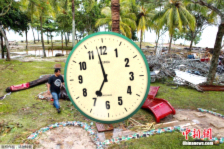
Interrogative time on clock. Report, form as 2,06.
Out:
6,58
